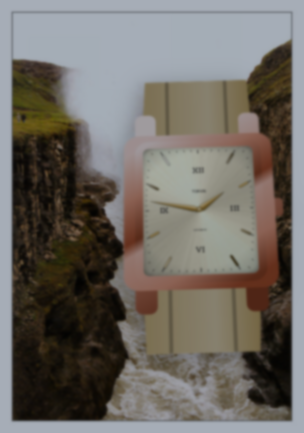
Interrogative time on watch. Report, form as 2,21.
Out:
1,47
